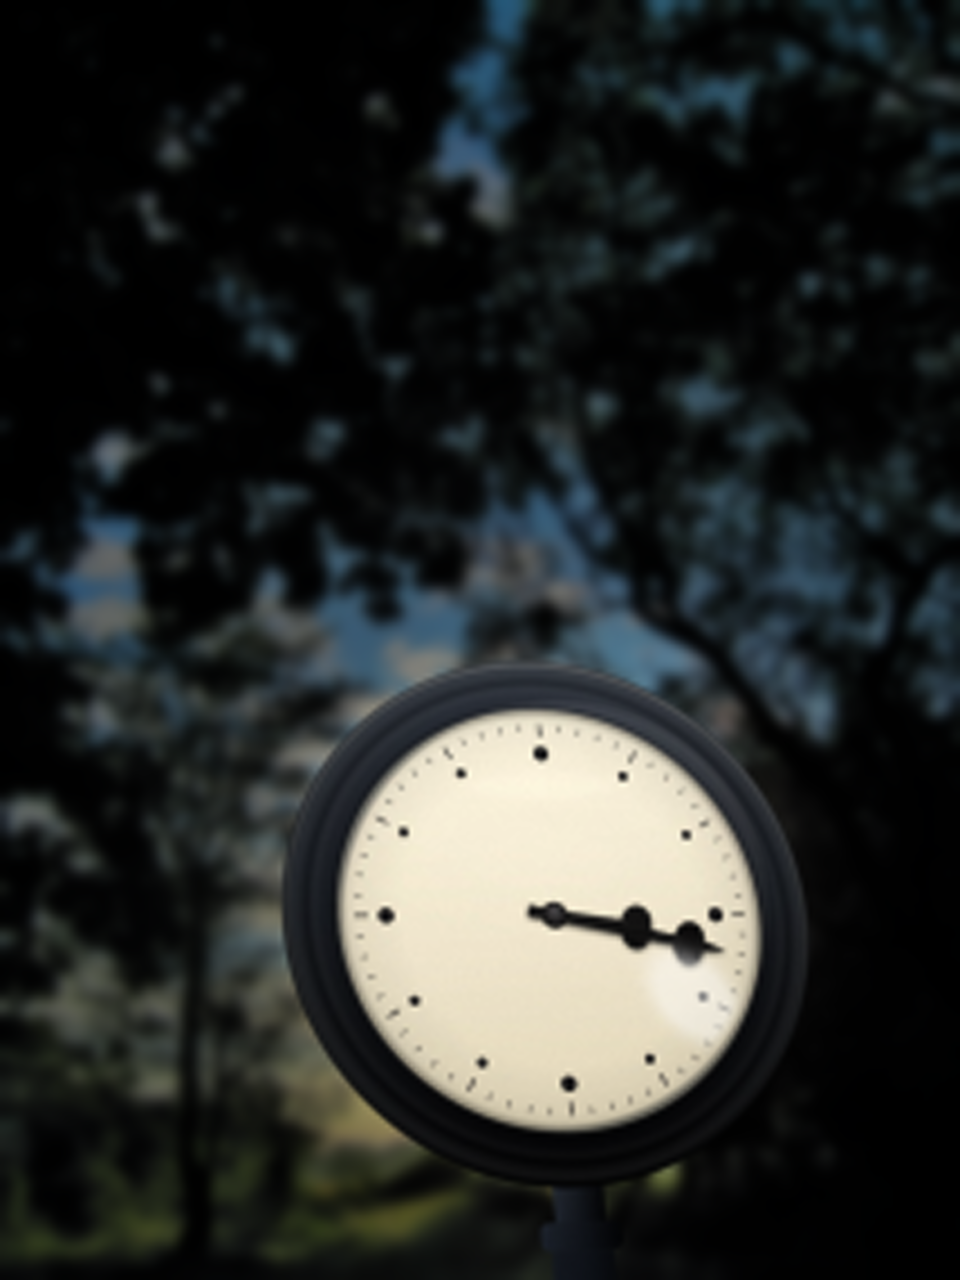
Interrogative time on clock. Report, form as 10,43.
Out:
3,17
